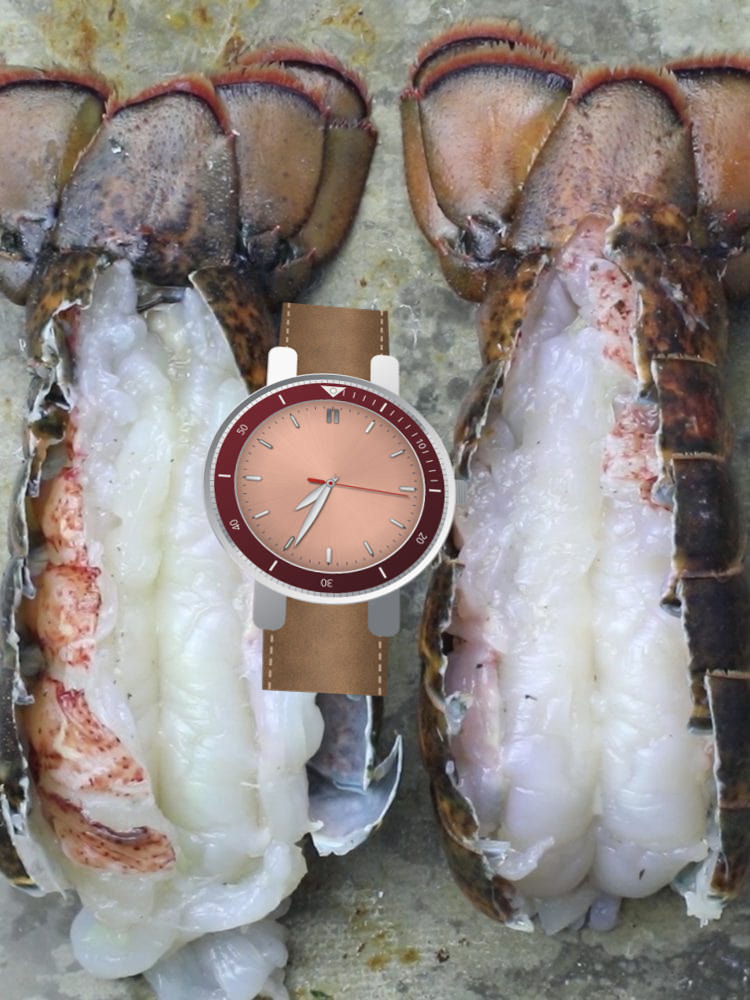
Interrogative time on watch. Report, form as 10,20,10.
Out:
7,34,16
